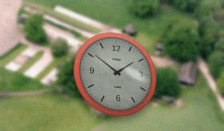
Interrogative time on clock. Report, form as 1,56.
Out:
1,51
